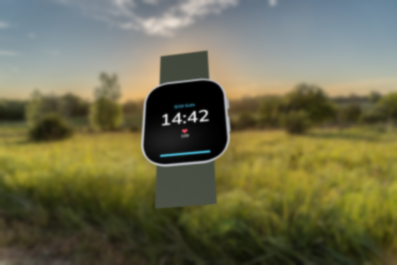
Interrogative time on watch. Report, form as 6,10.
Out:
14,42
